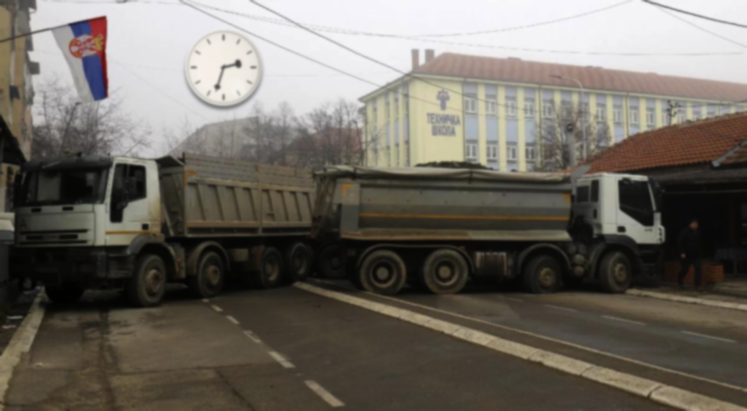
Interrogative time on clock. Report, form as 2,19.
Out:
2,33
